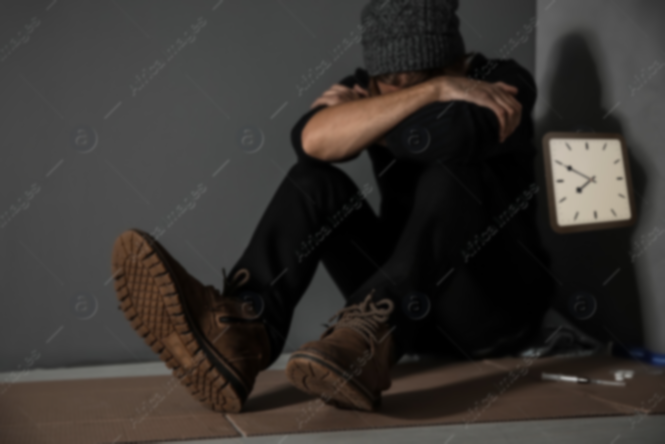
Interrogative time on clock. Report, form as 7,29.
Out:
7,50
